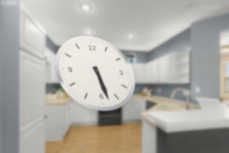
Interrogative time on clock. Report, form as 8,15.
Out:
5,28
